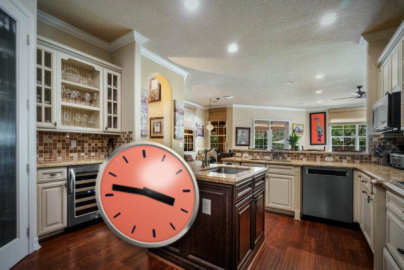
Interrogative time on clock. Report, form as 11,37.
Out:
3,47
